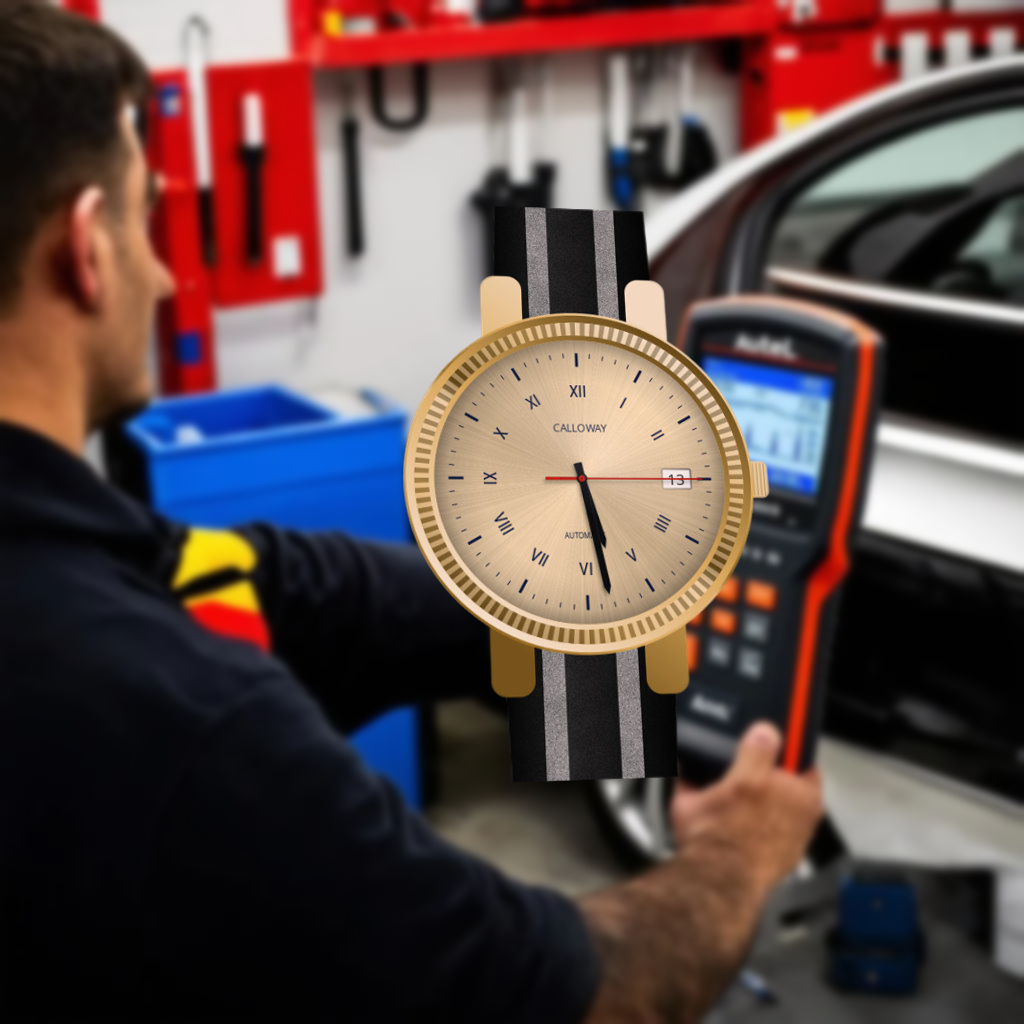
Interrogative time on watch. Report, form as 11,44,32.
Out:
5,28,15
